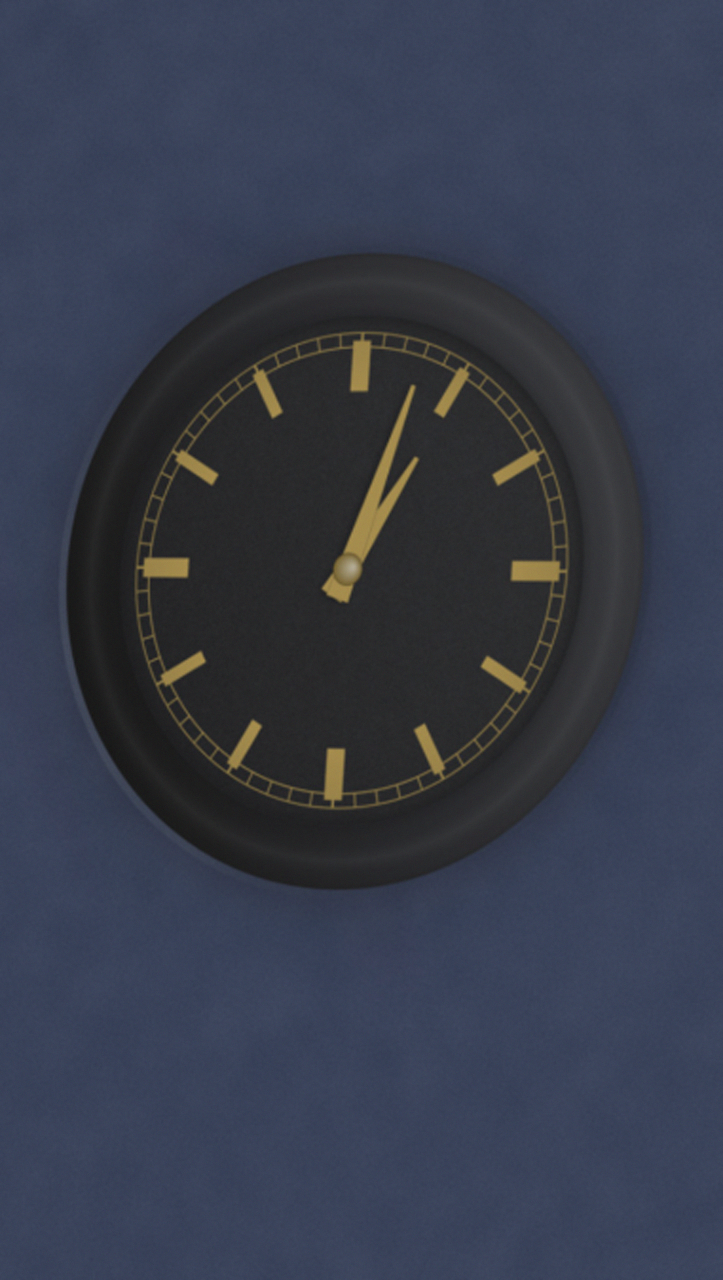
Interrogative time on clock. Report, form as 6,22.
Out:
1,03
